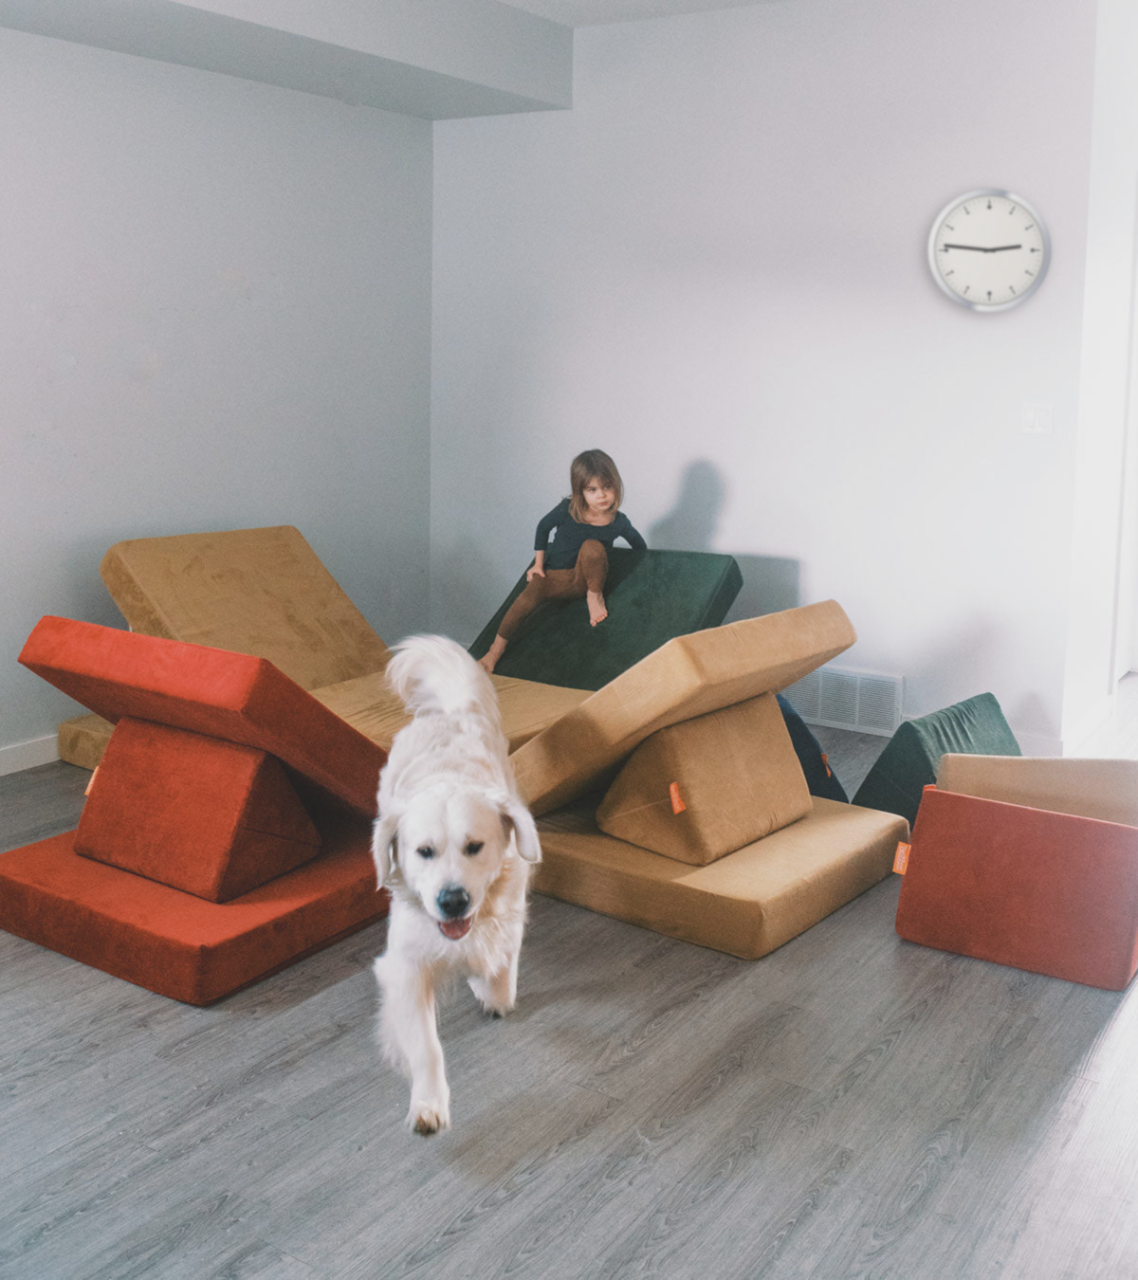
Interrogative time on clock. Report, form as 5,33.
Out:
2,46
